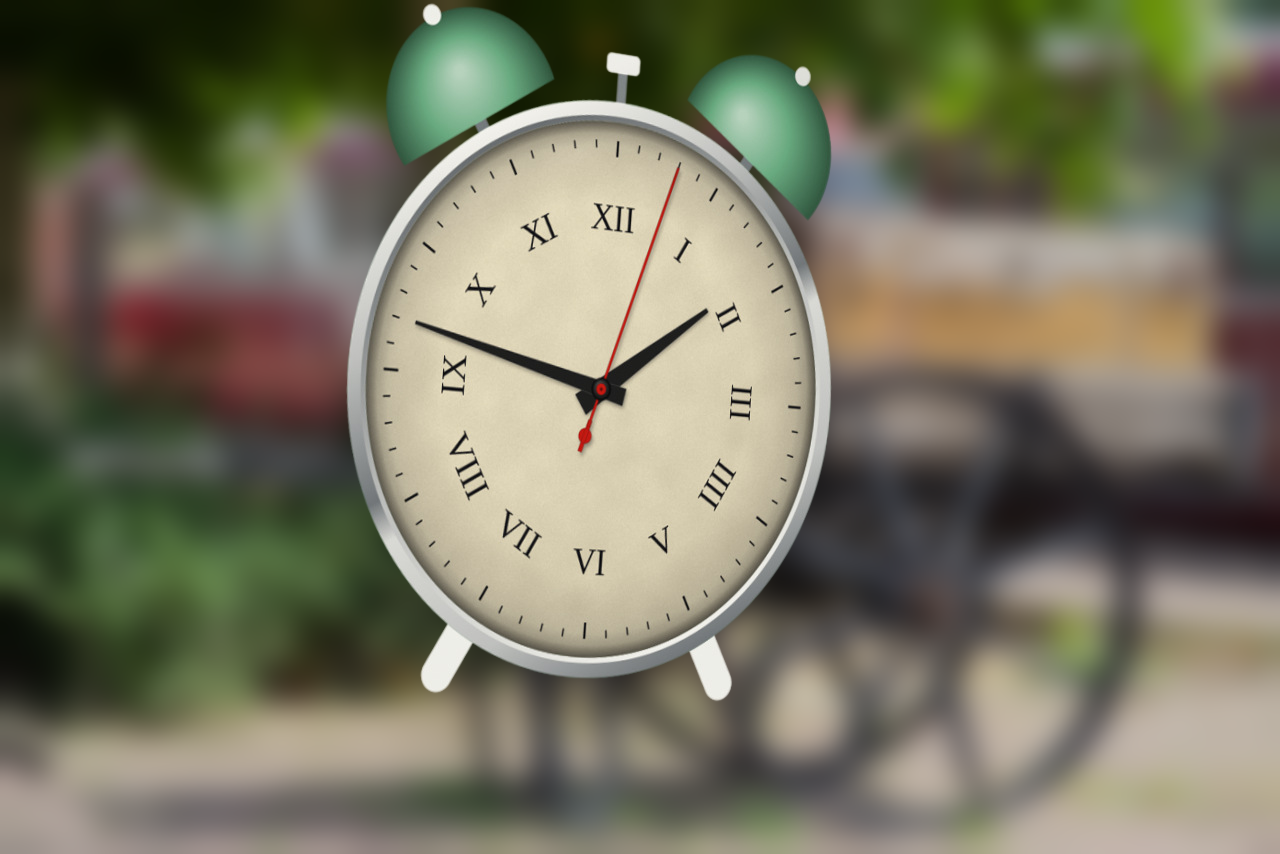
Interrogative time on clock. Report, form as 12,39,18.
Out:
1,47,03
